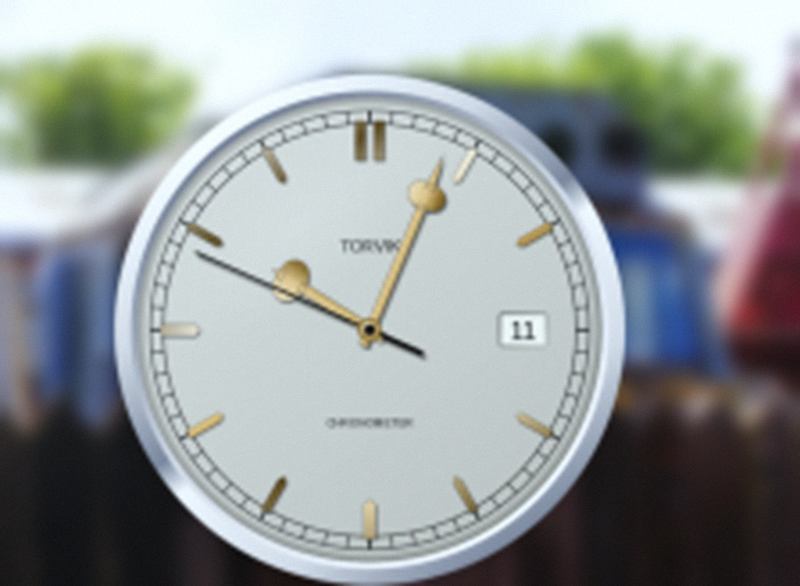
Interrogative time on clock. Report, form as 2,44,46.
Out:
10,03,49
